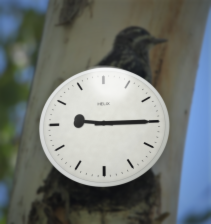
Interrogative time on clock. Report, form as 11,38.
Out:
9,15
